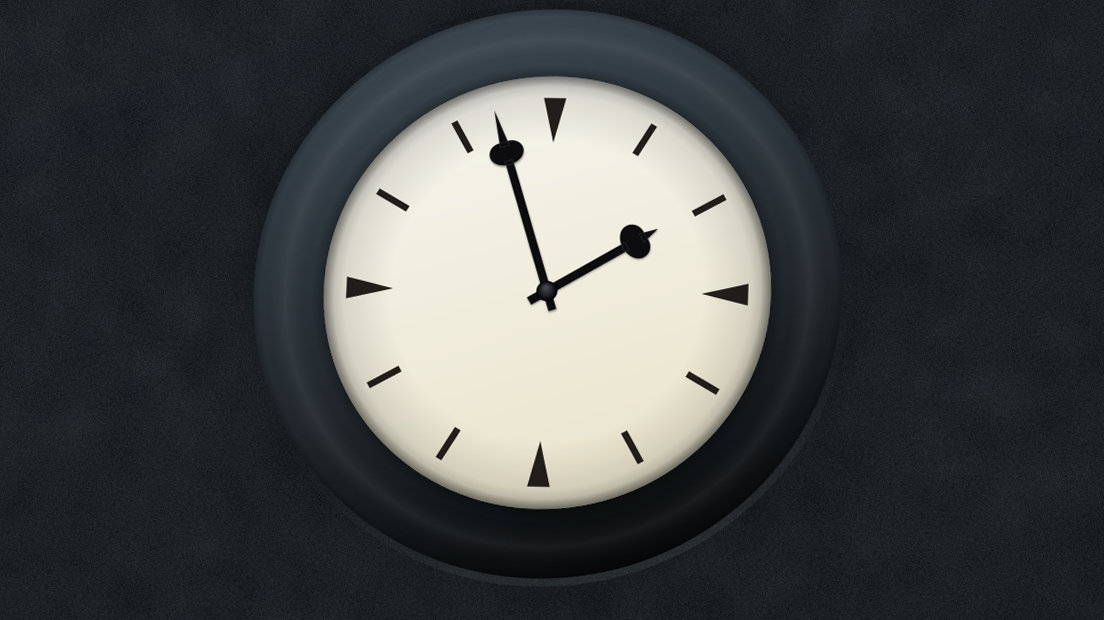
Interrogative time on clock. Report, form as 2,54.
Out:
1,57
